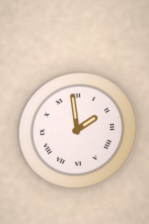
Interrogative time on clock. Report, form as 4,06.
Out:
1,59
